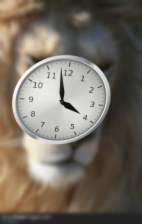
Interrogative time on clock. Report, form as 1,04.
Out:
3,58
